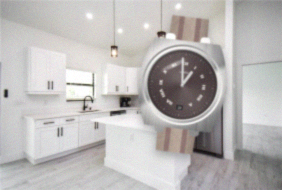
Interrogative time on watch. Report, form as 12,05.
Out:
12,59
